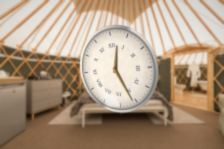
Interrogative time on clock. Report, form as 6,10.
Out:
12,26
